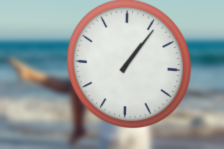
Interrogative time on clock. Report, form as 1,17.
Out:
1,06
